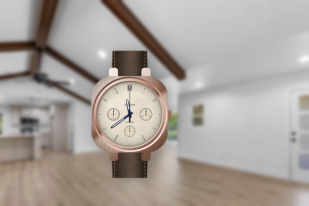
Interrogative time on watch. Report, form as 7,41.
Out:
11,39
